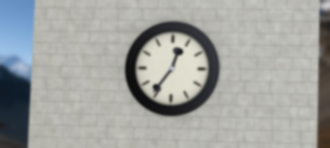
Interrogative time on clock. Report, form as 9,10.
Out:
12,36
